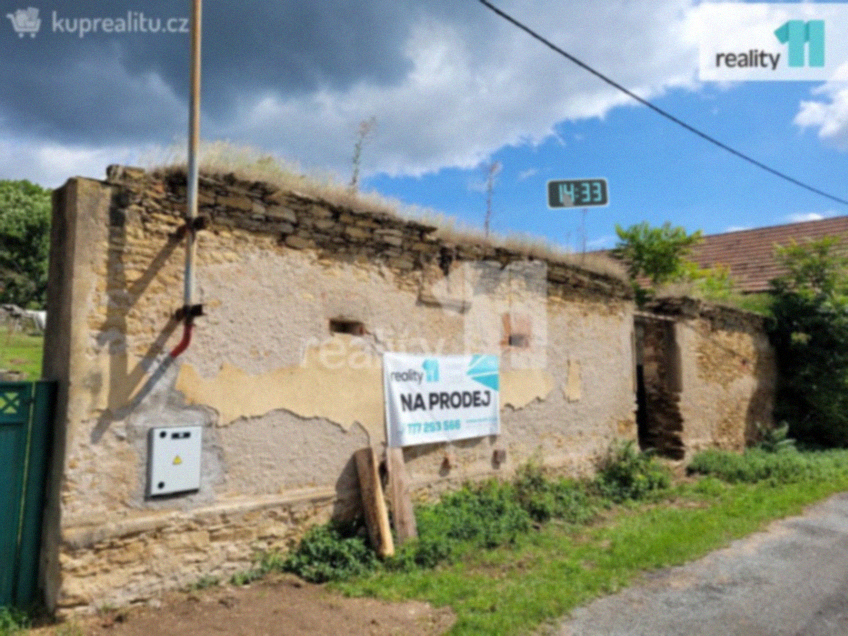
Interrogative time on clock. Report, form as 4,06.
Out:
14,33
